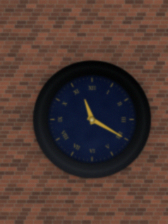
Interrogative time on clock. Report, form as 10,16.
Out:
11,20
